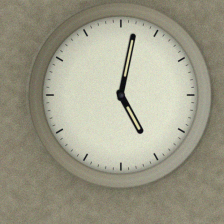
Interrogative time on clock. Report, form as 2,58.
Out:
5,02
